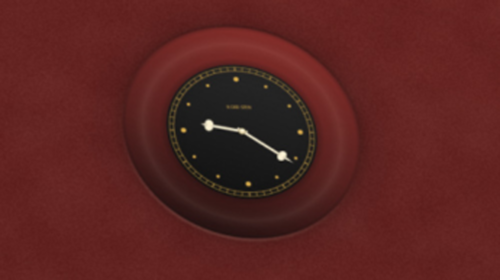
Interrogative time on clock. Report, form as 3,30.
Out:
9,21
